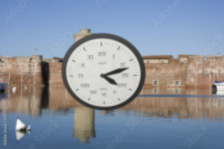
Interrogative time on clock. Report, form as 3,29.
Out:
4,12
